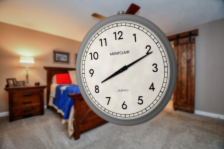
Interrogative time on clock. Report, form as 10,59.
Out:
8,11
